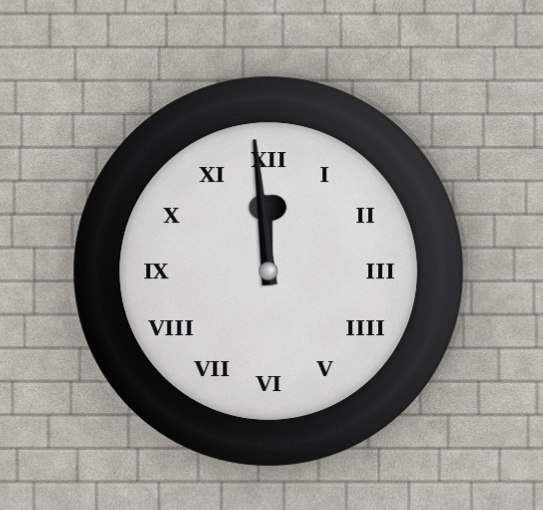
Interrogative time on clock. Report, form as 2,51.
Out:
11,59
